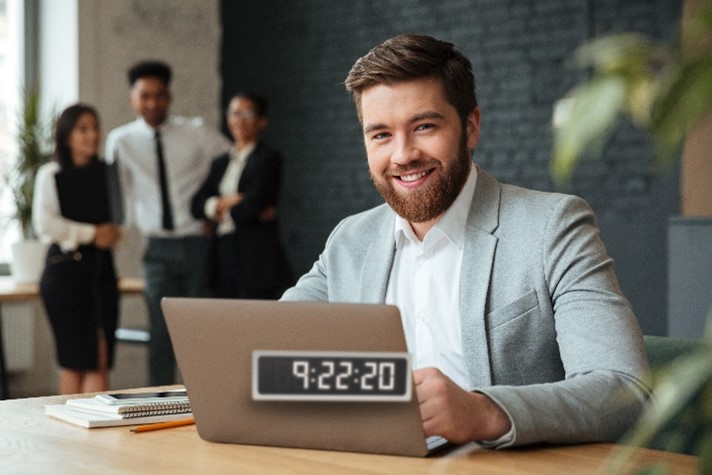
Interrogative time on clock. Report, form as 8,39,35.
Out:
9,22,20
